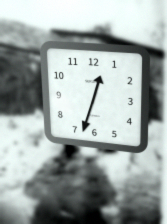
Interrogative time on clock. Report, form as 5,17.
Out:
12,33
